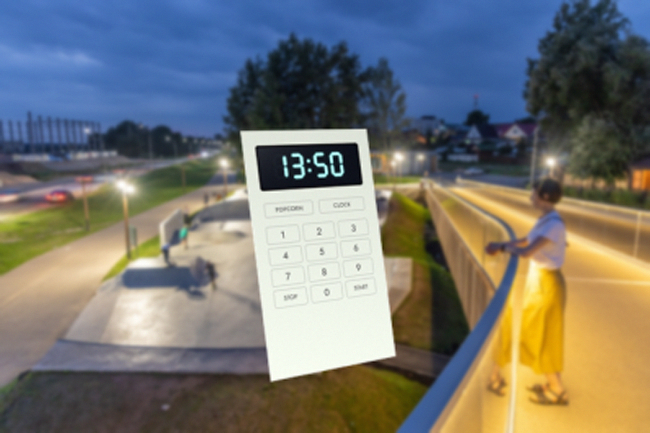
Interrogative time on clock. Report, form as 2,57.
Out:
13,50
